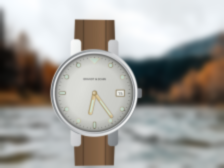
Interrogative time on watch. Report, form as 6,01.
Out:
6,24
